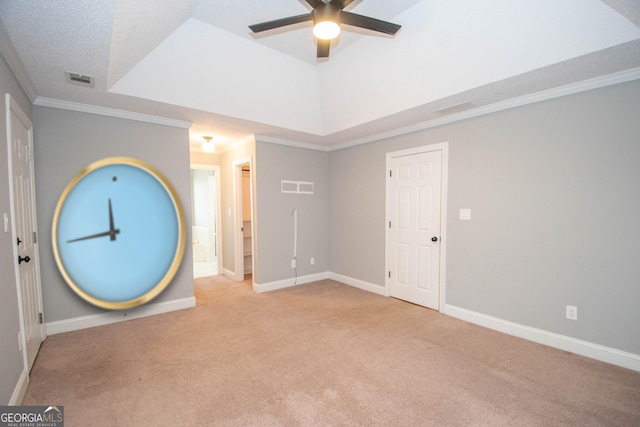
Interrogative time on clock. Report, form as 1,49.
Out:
11,43
